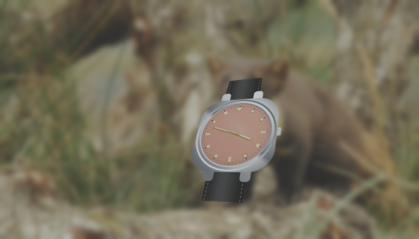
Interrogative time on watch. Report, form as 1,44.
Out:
3,48
